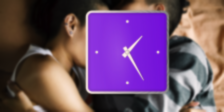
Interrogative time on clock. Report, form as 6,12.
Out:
1,25
